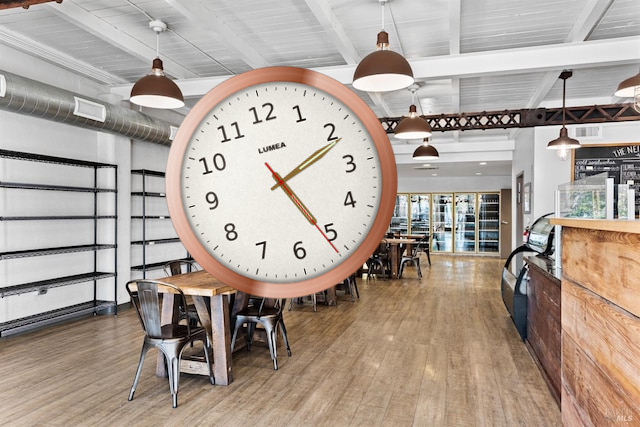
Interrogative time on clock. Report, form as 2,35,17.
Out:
5,11,26
